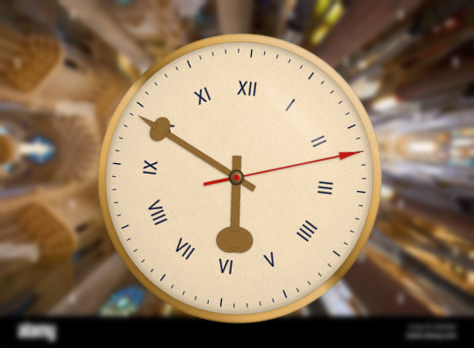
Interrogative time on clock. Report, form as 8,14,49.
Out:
5,49,12
